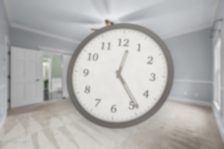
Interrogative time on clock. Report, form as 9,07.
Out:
12,24
